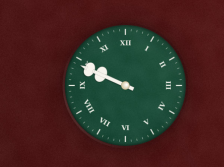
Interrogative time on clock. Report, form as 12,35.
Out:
9,49
